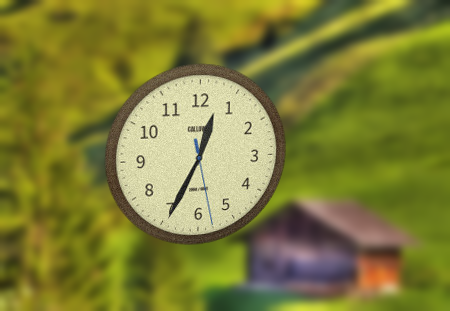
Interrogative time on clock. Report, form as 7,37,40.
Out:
12,34,28
